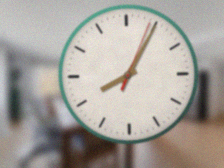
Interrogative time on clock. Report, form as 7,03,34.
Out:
8,05,04
